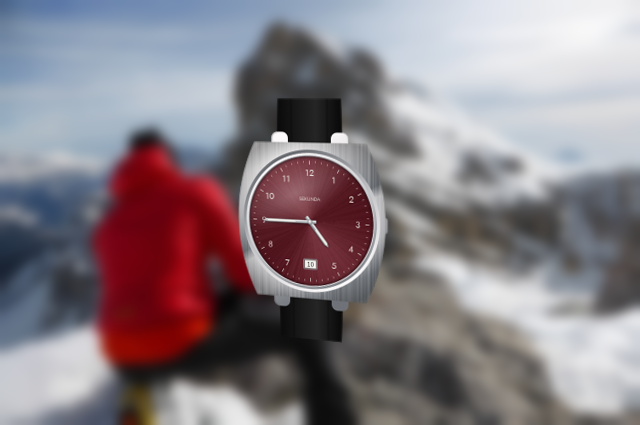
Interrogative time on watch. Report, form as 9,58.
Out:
4,45
